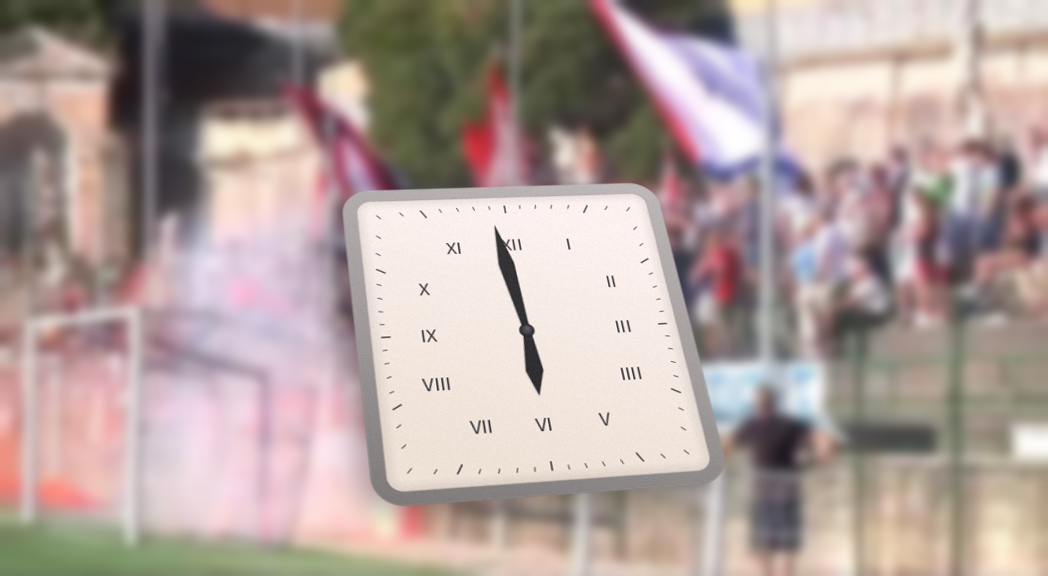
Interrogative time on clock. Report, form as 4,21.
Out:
5,59
